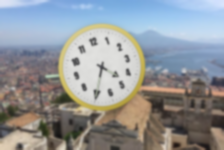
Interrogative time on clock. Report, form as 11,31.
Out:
4,35
